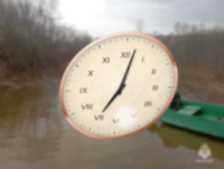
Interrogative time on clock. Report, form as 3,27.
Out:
7,02
